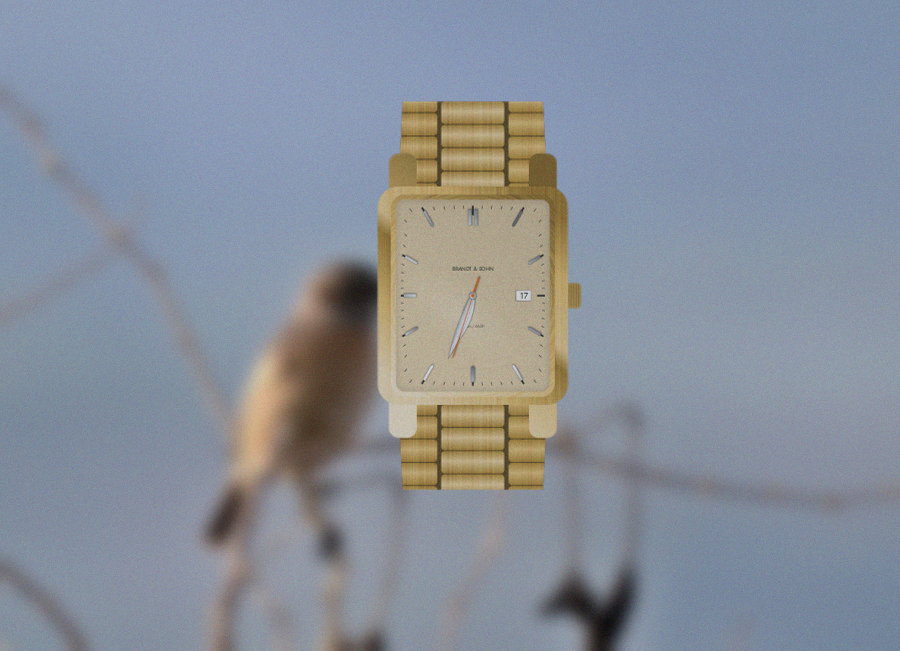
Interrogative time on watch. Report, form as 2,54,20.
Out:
6,33,33
